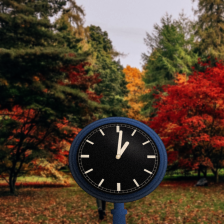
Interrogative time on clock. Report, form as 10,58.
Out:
1,01
